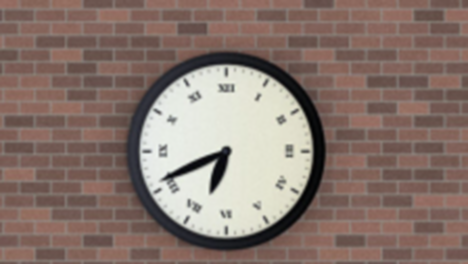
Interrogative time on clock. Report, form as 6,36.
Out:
6,41
